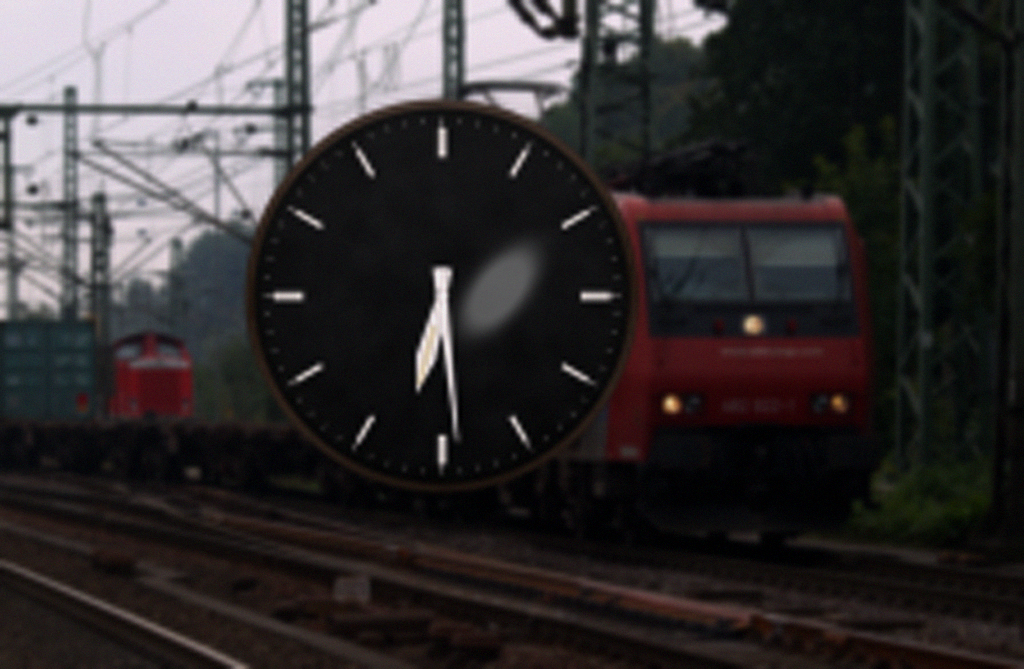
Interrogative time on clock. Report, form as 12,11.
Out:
6,29
